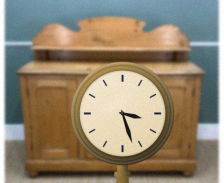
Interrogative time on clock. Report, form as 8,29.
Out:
3,27
